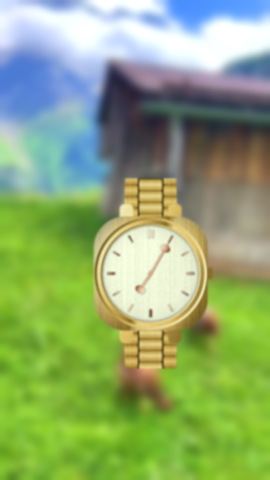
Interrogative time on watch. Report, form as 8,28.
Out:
7,05
